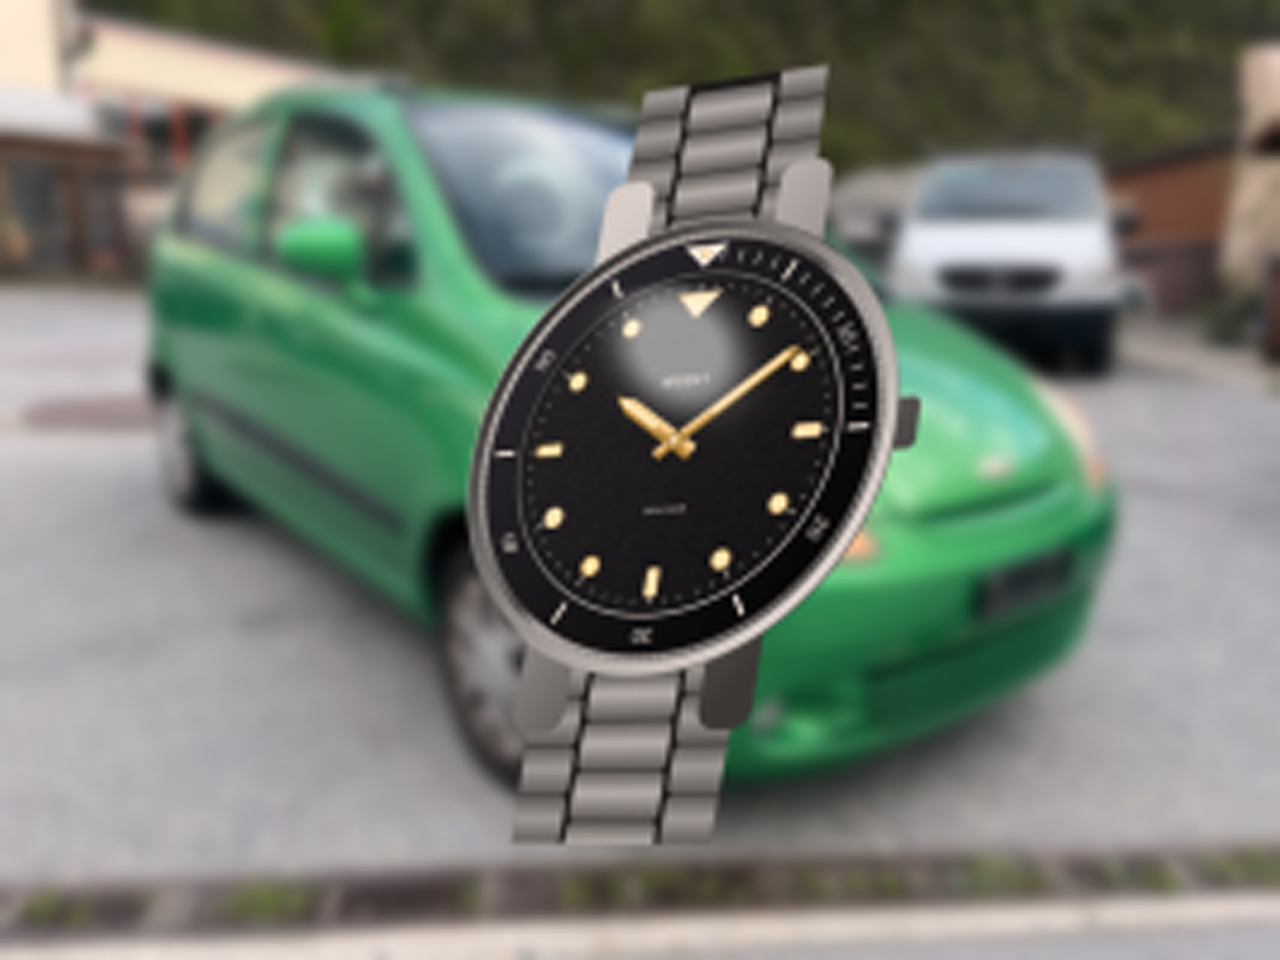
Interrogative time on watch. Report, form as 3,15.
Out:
10,09
